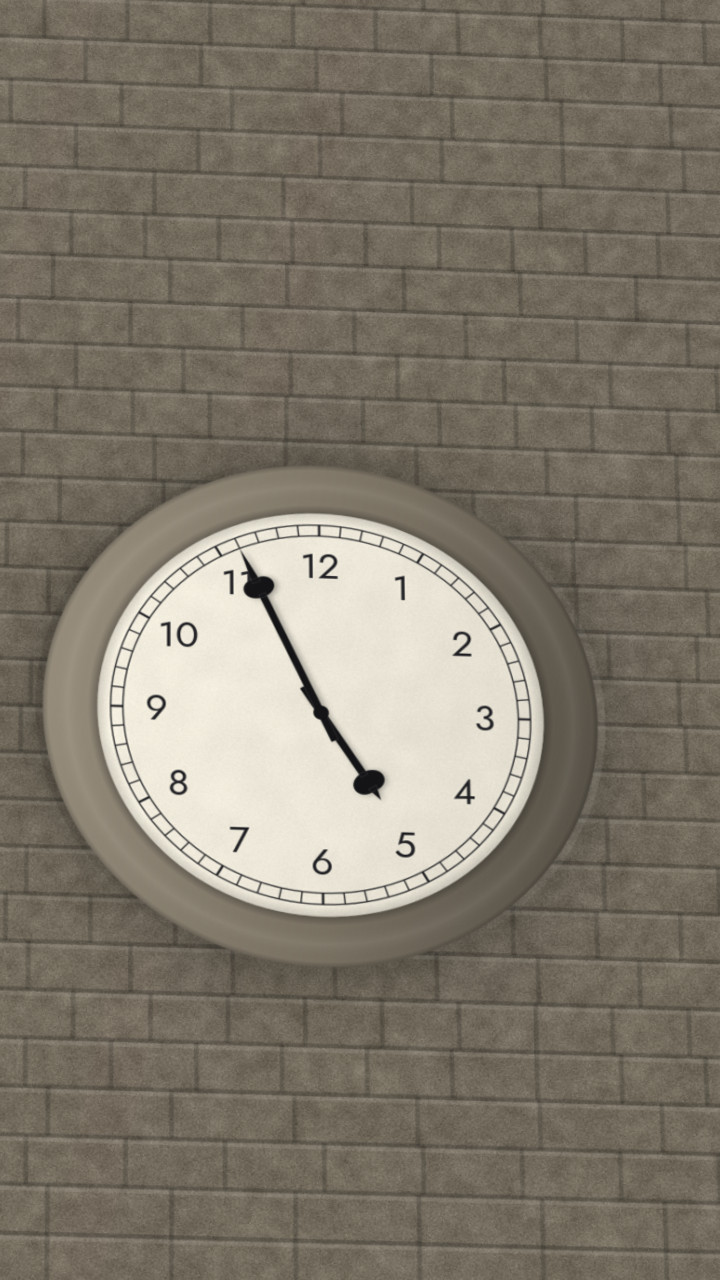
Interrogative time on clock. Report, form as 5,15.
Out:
4,56
